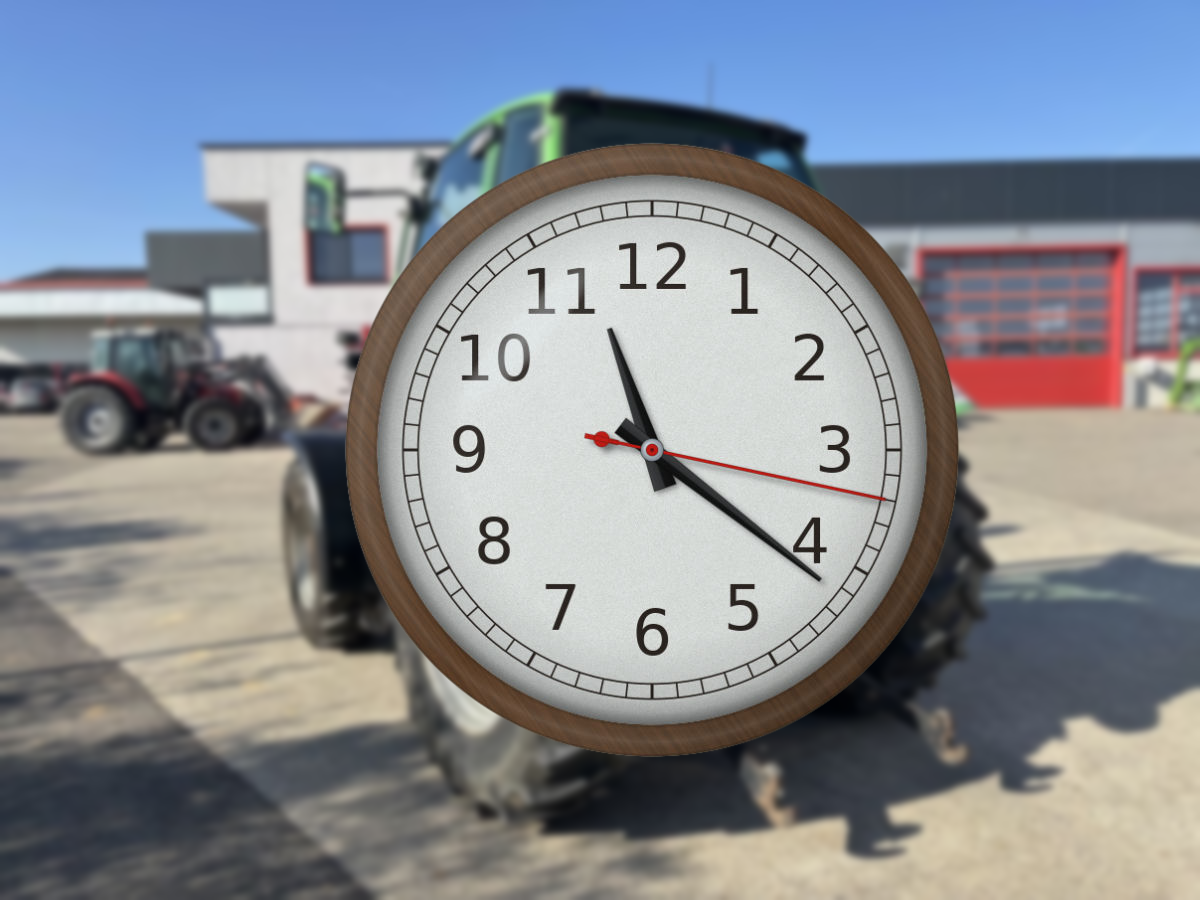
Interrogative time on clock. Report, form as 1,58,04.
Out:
11,21,17
